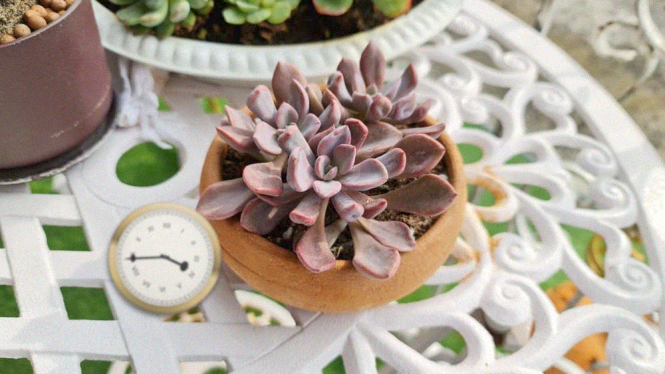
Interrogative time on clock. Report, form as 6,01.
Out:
3,44
